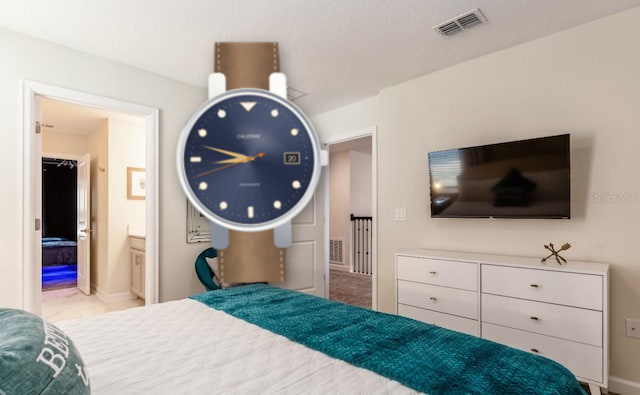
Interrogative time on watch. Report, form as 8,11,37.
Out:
8,47,42
